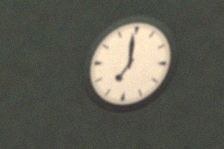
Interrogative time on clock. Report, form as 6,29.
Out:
6,59
